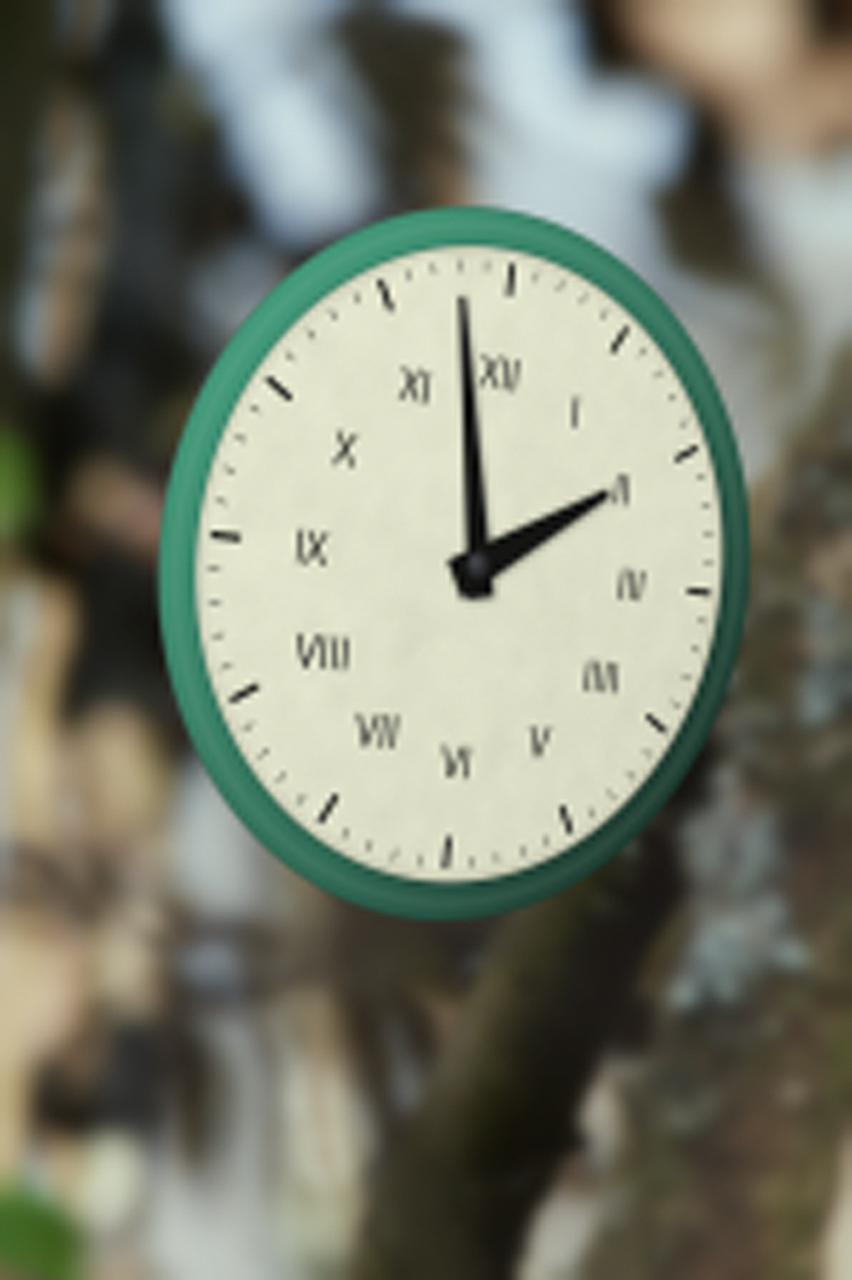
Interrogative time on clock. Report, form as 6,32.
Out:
1,58
